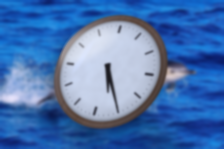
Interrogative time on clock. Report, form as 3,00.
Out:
5,25
